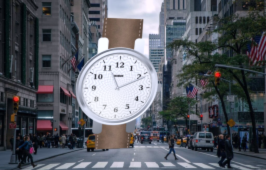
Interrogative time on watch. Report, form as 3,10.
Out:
11,11
